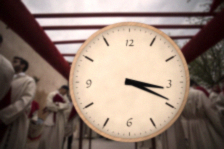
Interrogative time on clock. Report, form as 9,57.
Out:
3,19
